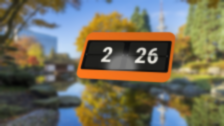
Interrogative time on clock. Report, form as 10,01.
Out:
2,26
